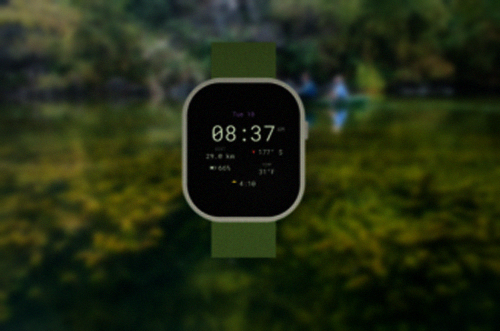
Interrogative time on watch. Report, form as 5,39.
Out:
8,37
